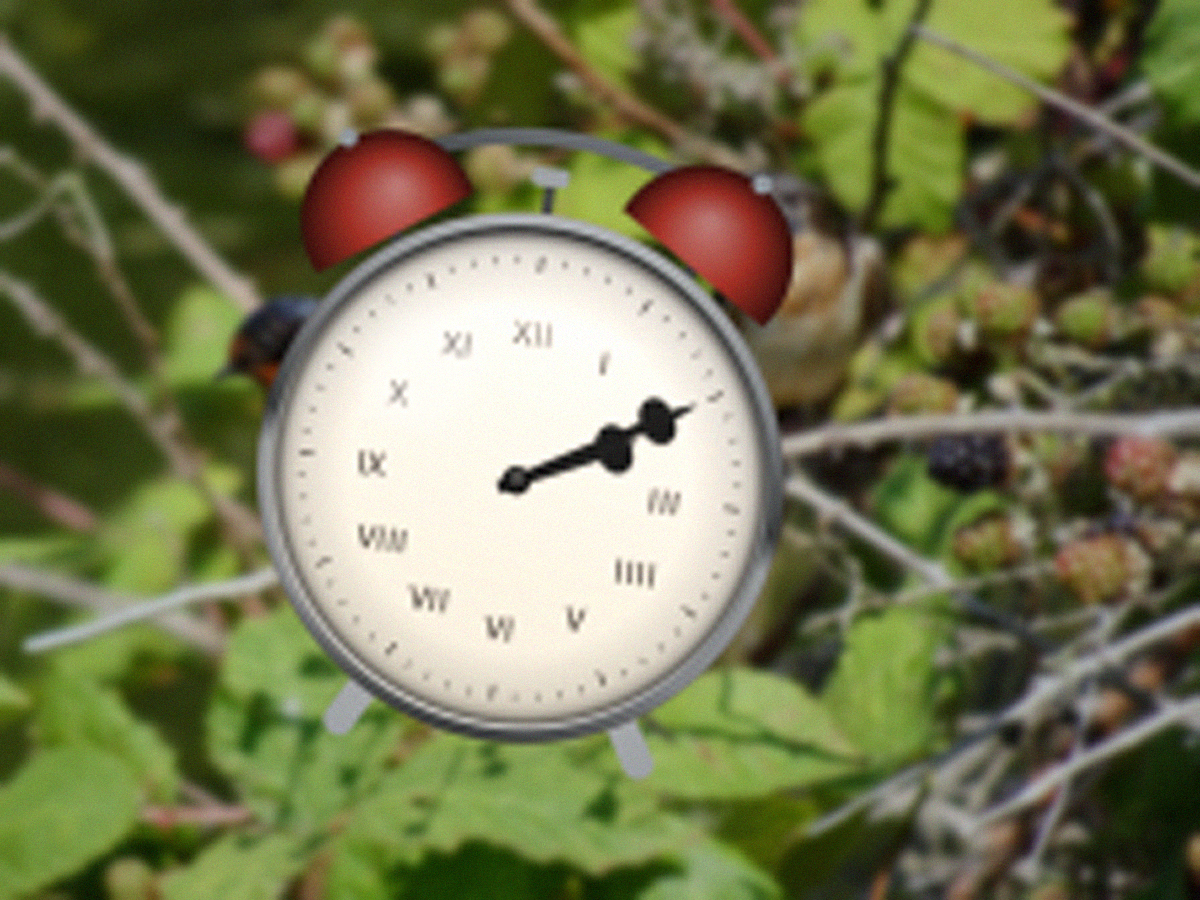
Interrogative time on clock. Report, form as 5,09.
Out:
2,10
